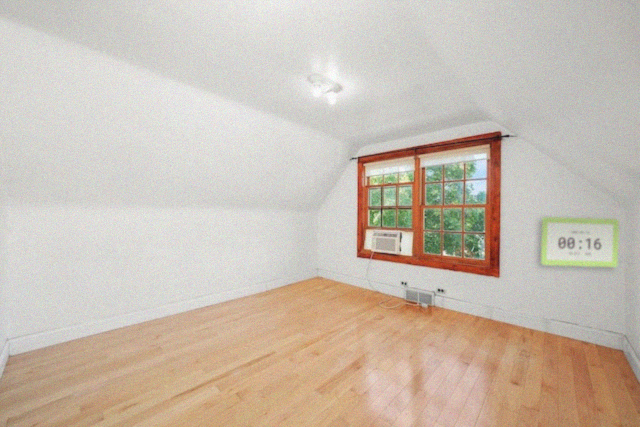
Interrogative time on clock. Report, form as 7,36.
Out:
0,16
